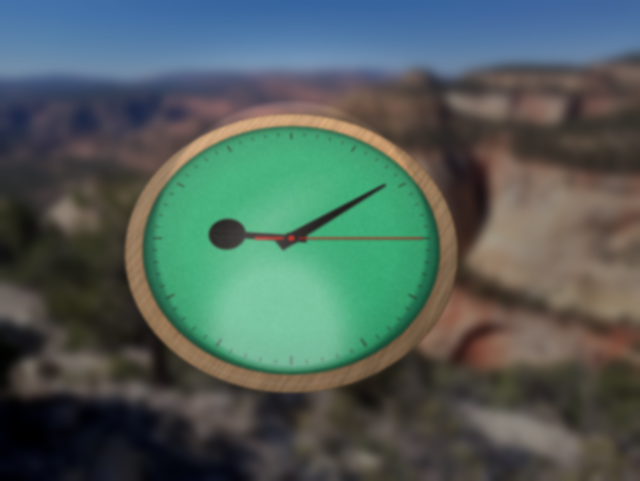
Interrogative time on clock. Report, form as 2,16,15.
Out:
9,09,15
